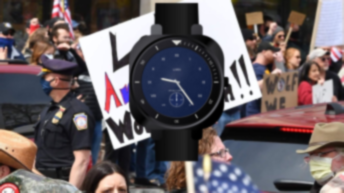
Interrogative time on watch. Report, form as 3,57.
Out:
9,24
